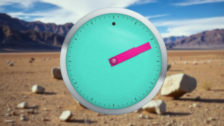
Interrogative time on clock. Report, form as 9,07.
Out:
2,11
